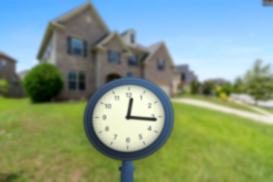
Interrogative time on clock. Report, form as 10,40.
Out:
12,16
